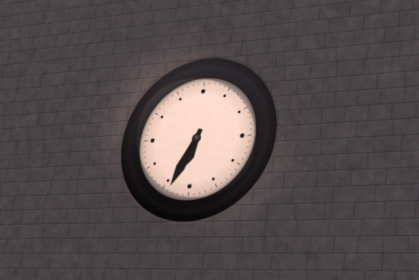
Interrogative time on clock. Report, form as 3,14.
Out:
6,34
